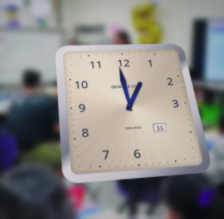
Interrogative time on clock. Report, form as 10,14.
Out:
12,59
